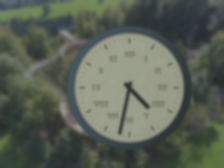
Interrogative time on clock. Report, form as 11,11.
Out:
4,32
